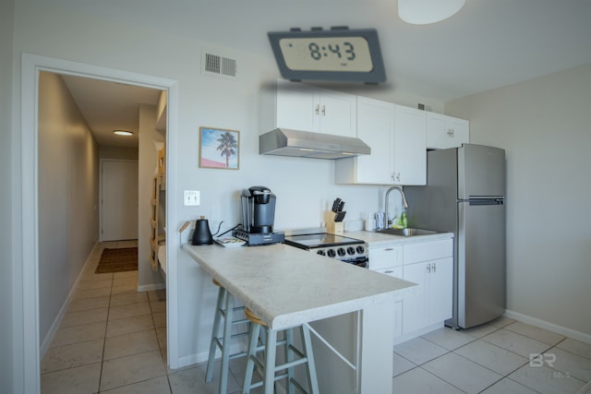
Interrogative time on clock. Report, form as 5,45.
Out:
8,43
